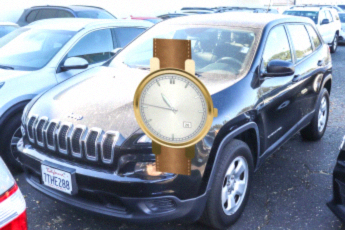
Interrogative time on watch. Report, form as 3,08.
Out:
10,46
